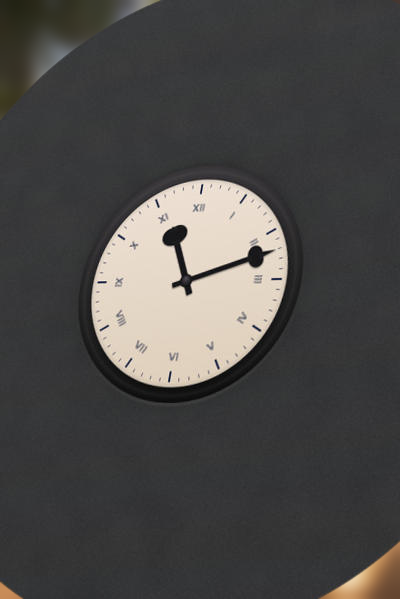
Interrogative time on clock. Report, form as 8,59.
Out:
11,12
